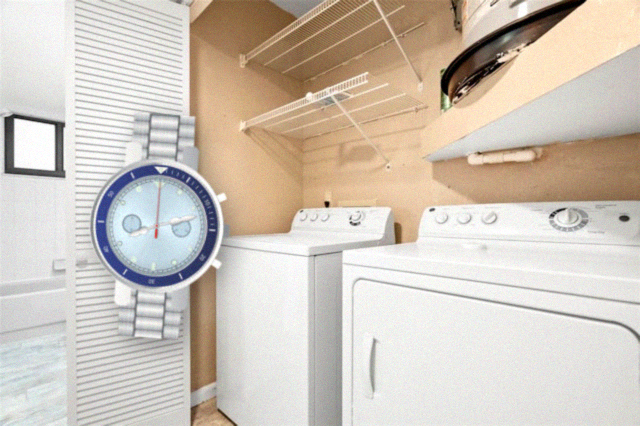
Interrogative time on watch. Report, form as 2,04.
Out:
8,12
